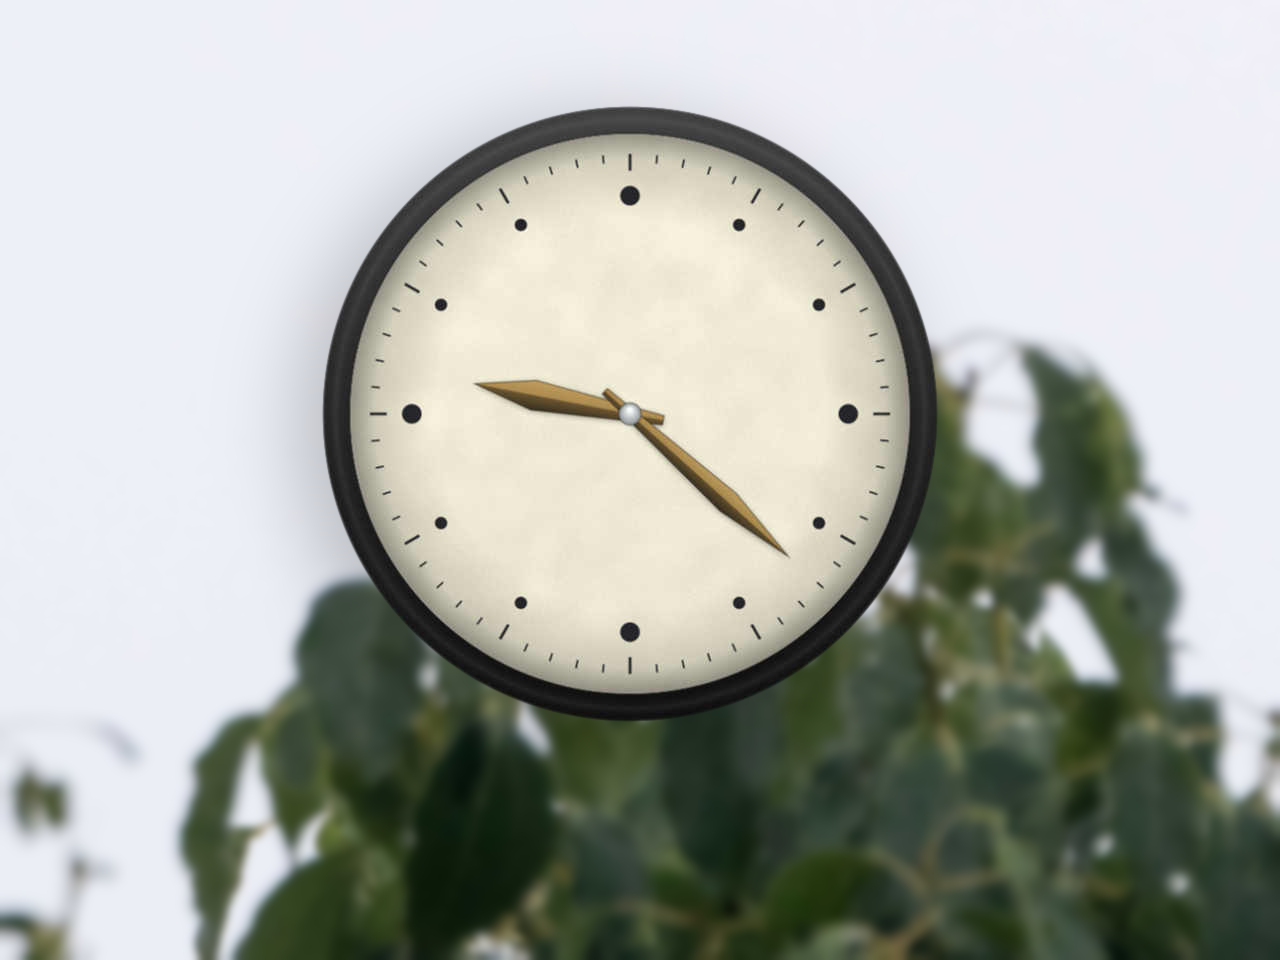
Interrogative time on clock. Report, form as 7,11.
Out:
9,22
